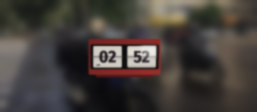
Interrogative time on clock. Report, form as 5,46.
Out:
2,52
